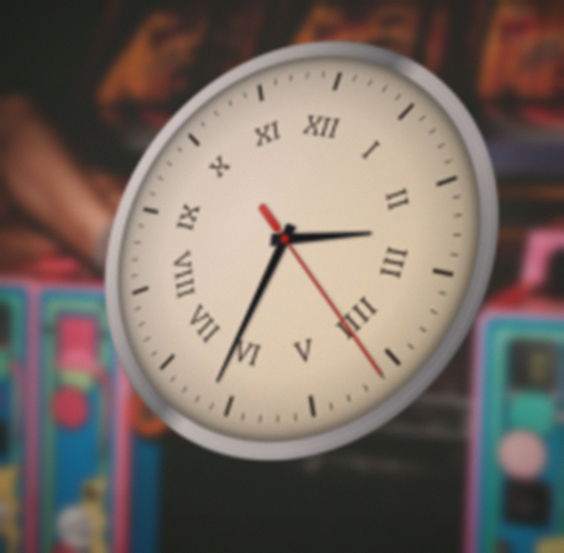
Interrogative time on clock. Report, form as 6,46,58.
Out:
2,31,21
